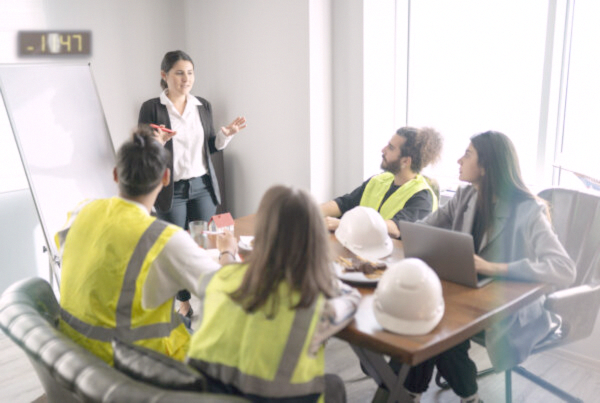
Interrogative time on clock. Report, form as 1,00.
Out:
11,47
